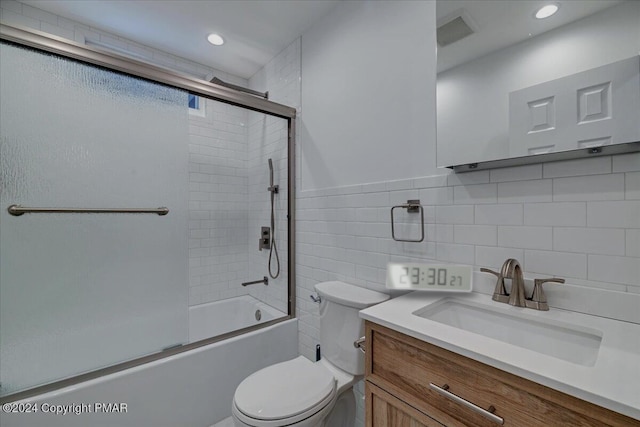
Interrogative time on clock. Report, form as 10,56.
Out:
23,30
